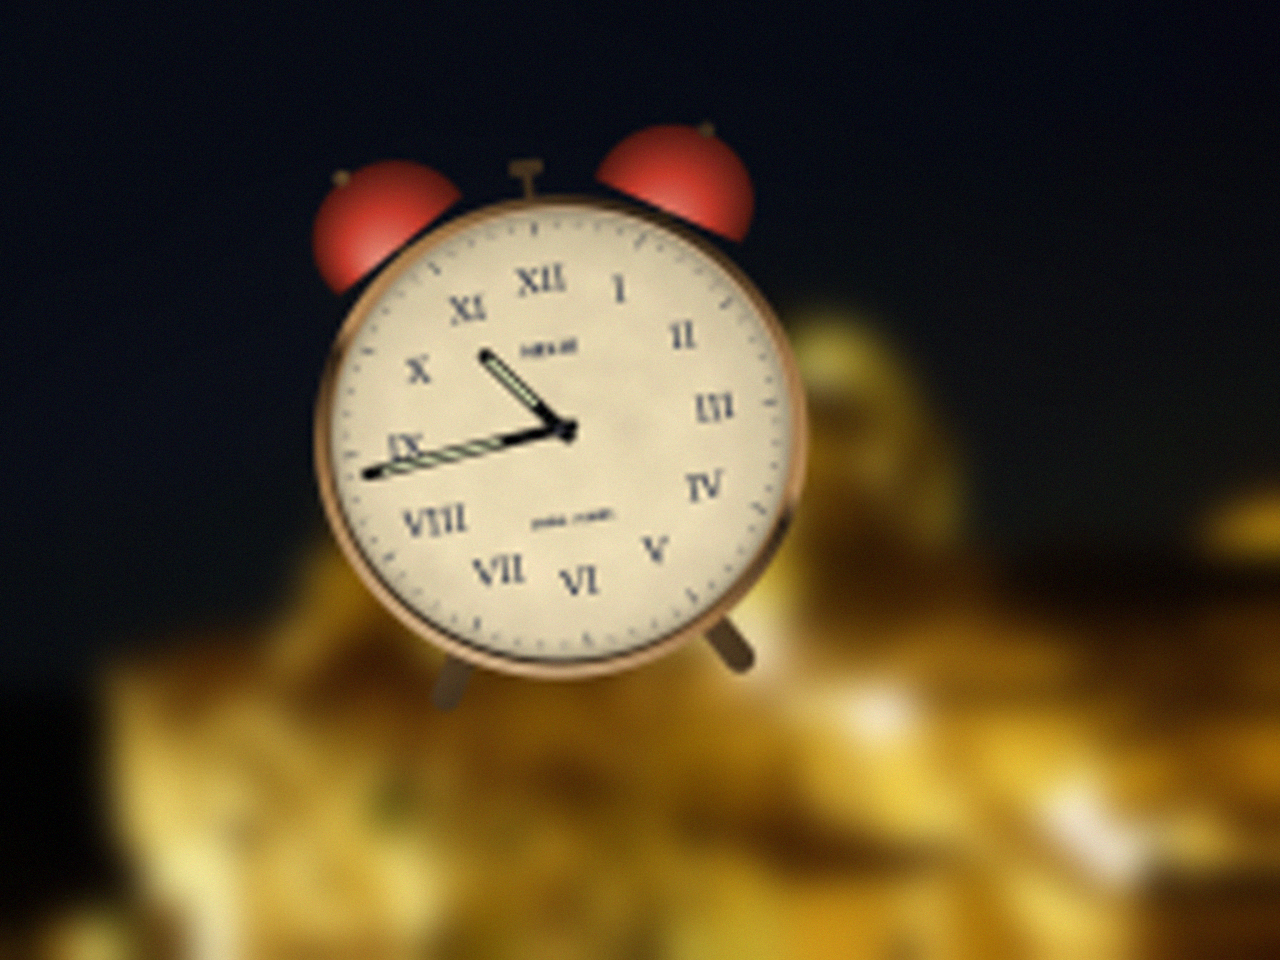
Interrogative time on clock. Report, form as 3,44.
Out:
10,44
